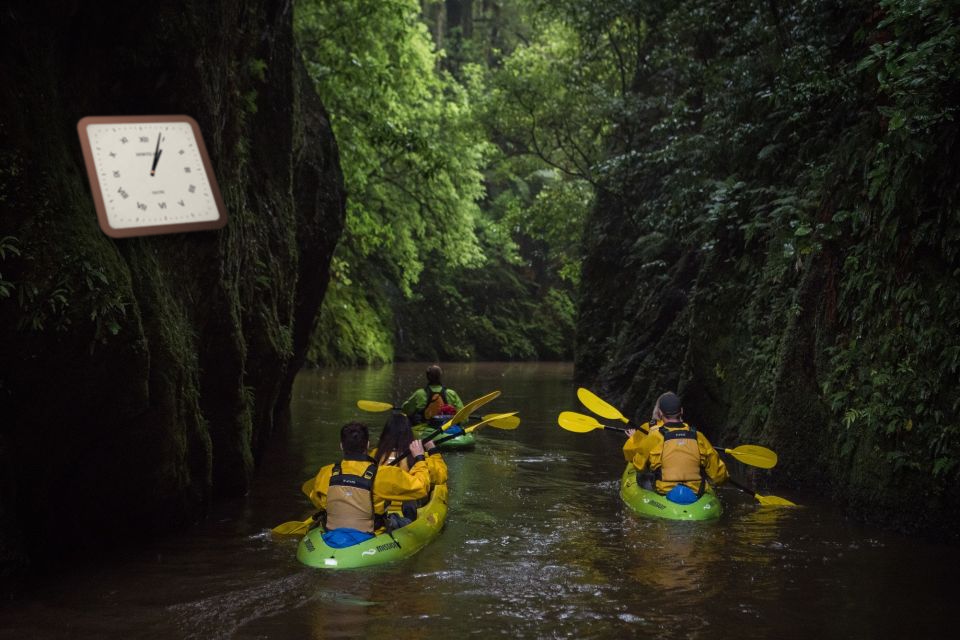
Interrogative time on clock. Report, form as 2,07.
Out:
1,04
